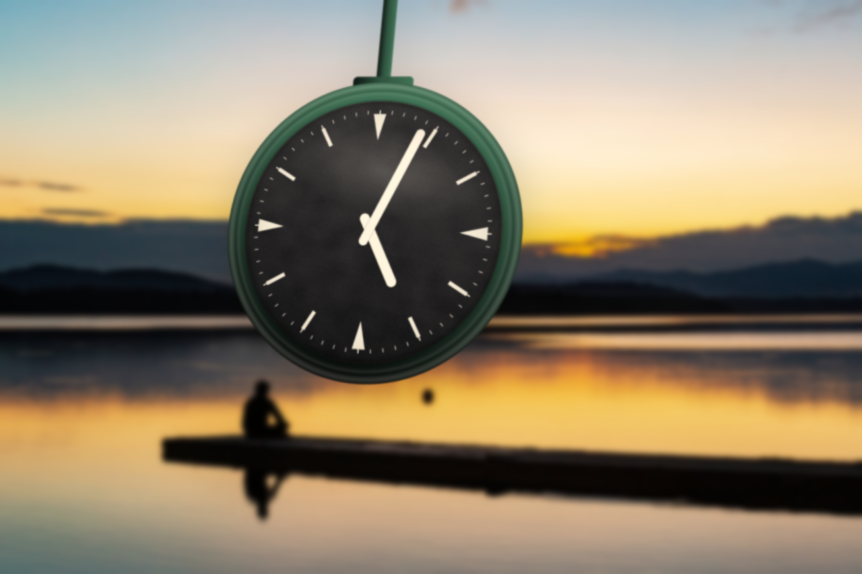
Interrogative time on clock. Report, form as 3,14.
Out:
5,04
